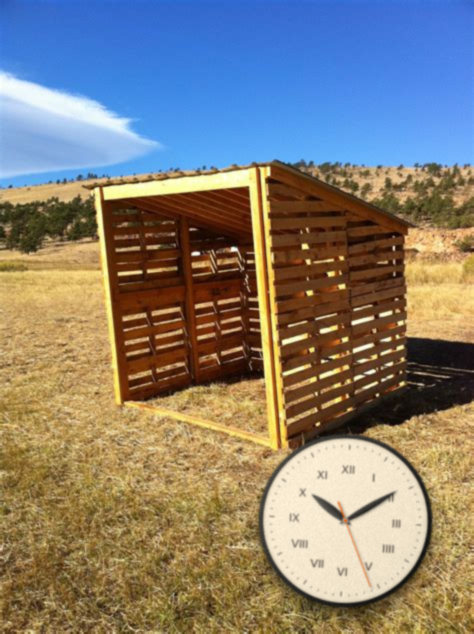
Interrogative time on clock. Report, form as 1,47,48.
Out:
10,09,26
